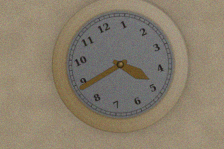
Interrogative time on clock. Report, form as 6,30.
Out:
4,44
